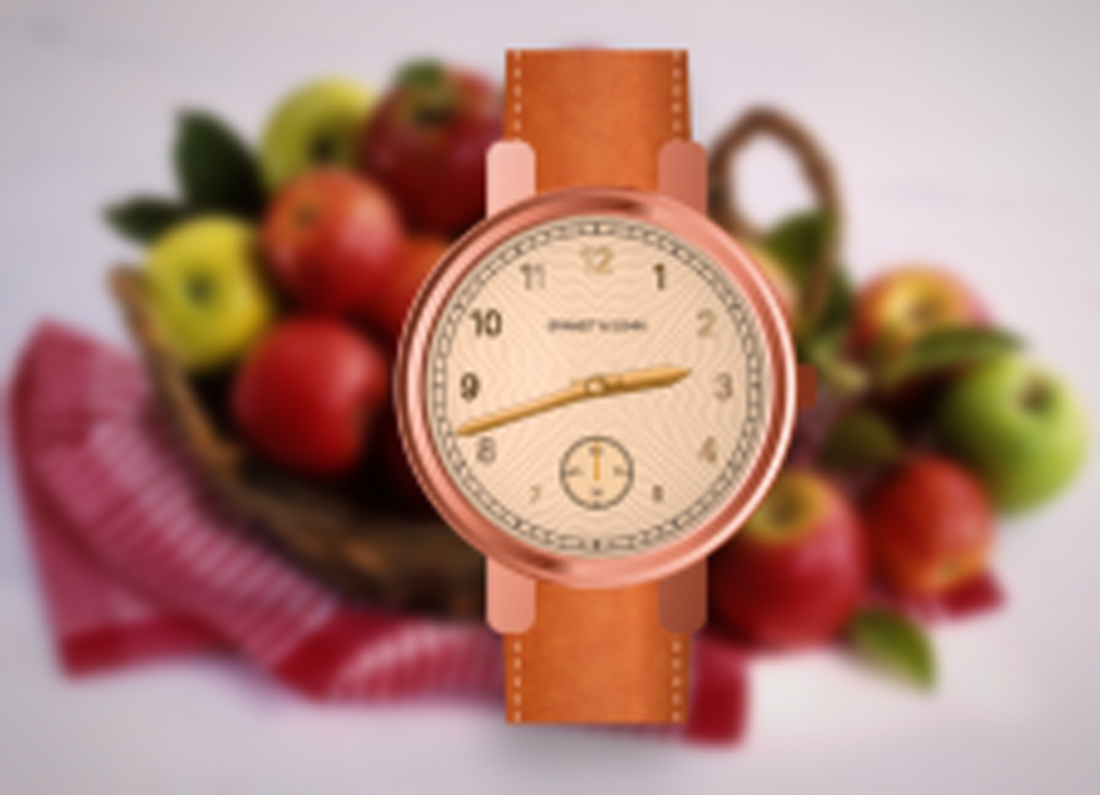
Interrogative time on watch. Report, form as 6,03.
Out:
2,42
